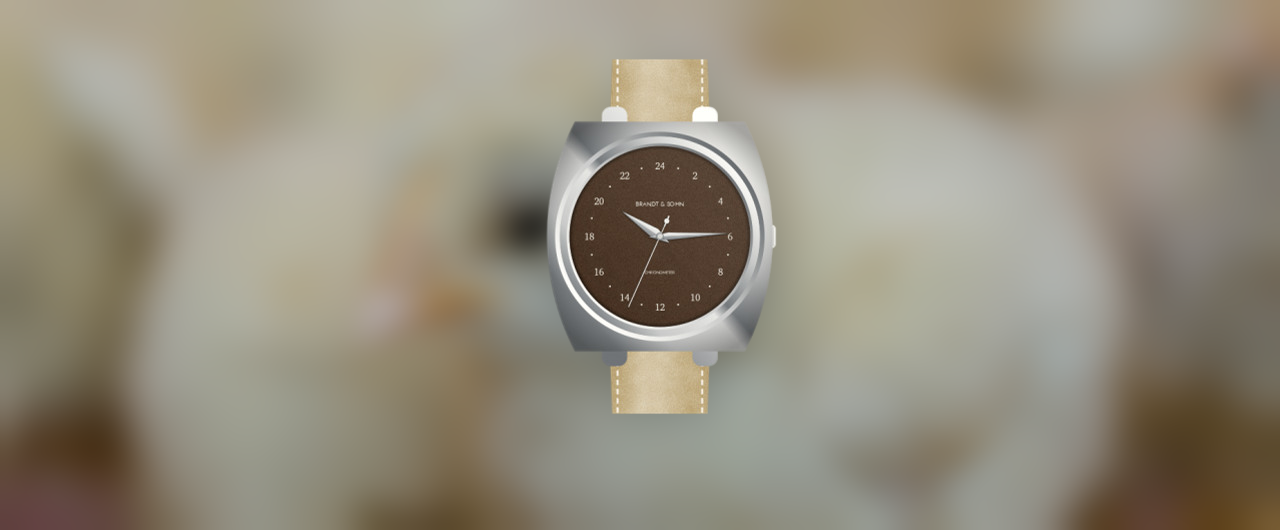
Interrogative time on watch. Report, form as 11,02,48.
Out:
20,14,34
